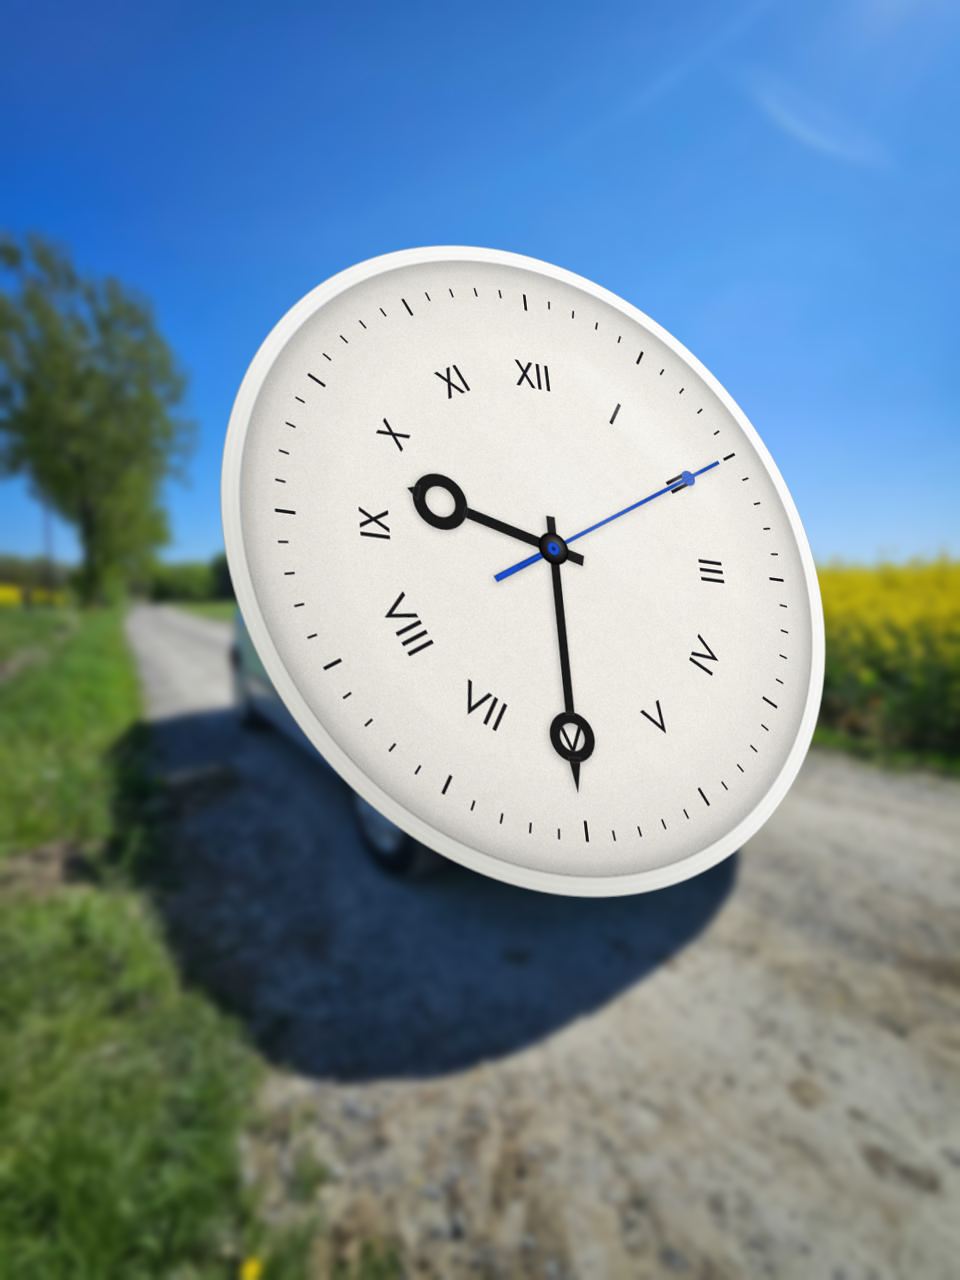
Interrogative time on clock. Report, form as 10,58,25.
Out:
9,30,10
